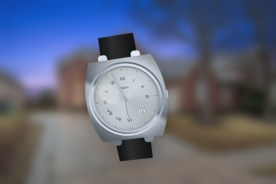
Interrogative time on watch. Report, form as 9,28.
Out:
5,57
